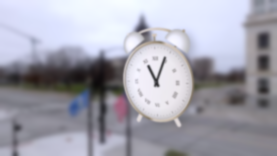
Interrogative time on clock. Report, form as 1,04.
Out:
11,04
